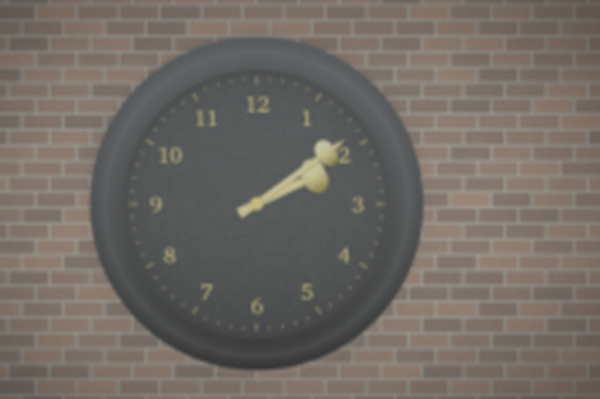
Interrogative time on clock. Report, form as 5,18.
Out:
2,09
